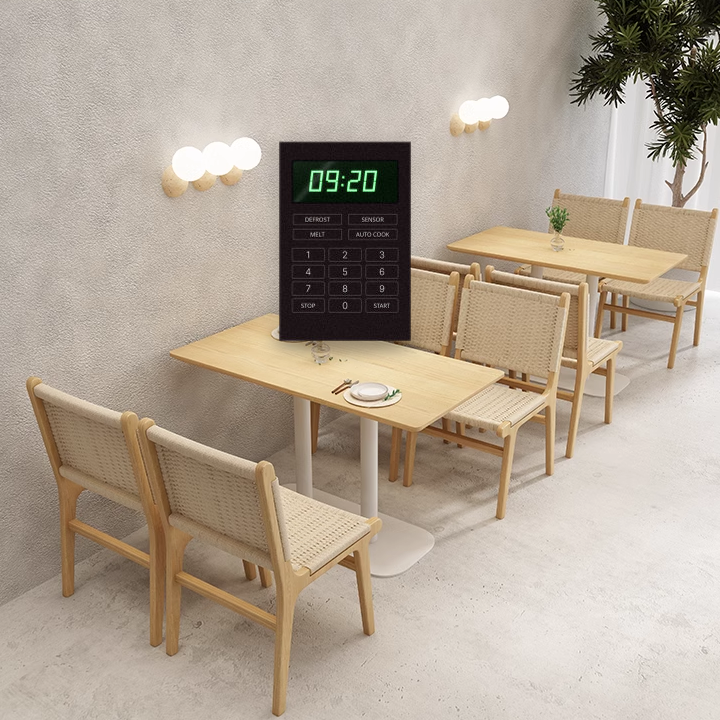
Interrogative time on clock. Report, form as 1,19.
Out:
9,20
